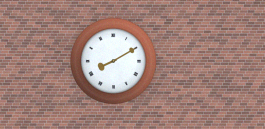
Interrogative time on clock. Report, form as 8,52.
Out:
8,10
